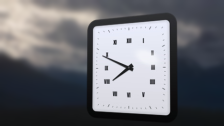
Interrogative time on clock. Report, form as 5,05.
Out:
7,49
